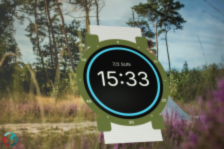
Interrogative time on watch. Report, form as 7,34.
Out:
15,33
